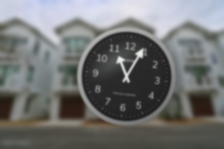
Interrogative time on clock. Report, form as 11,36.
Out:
11,04
